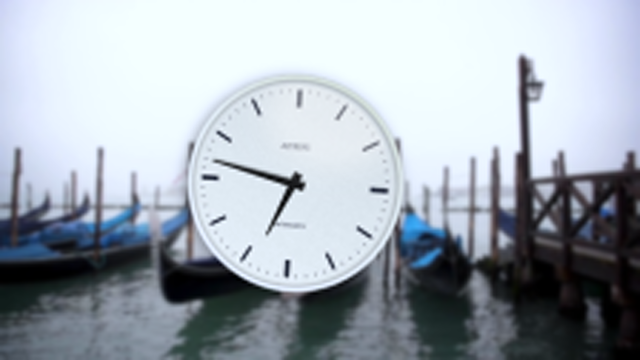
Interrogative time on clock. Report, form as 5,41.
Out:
6,47
